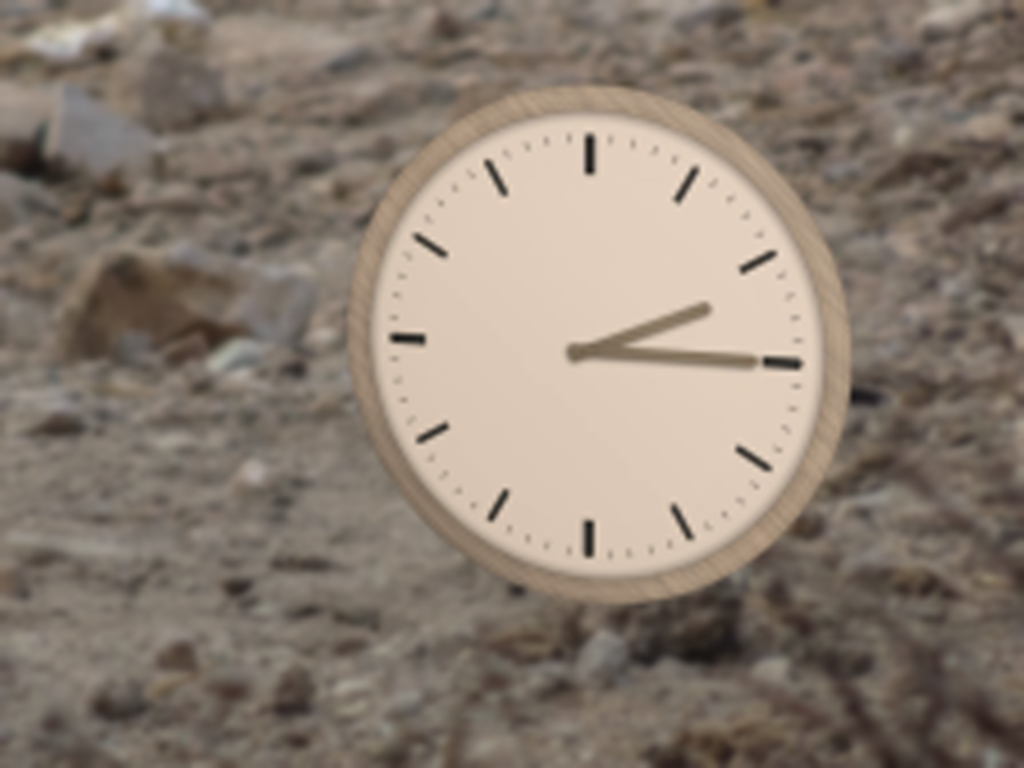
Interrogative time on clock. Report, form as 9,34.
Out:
2,15
